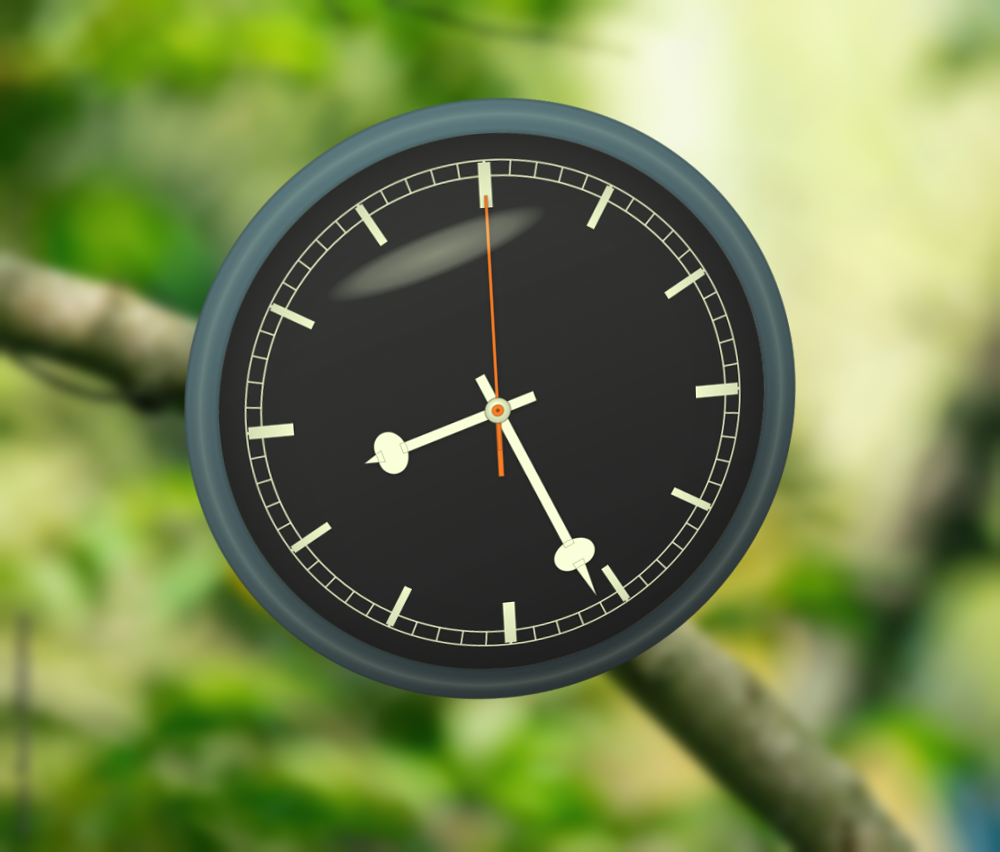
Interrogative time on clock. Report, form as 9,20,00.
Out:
8,26,00
